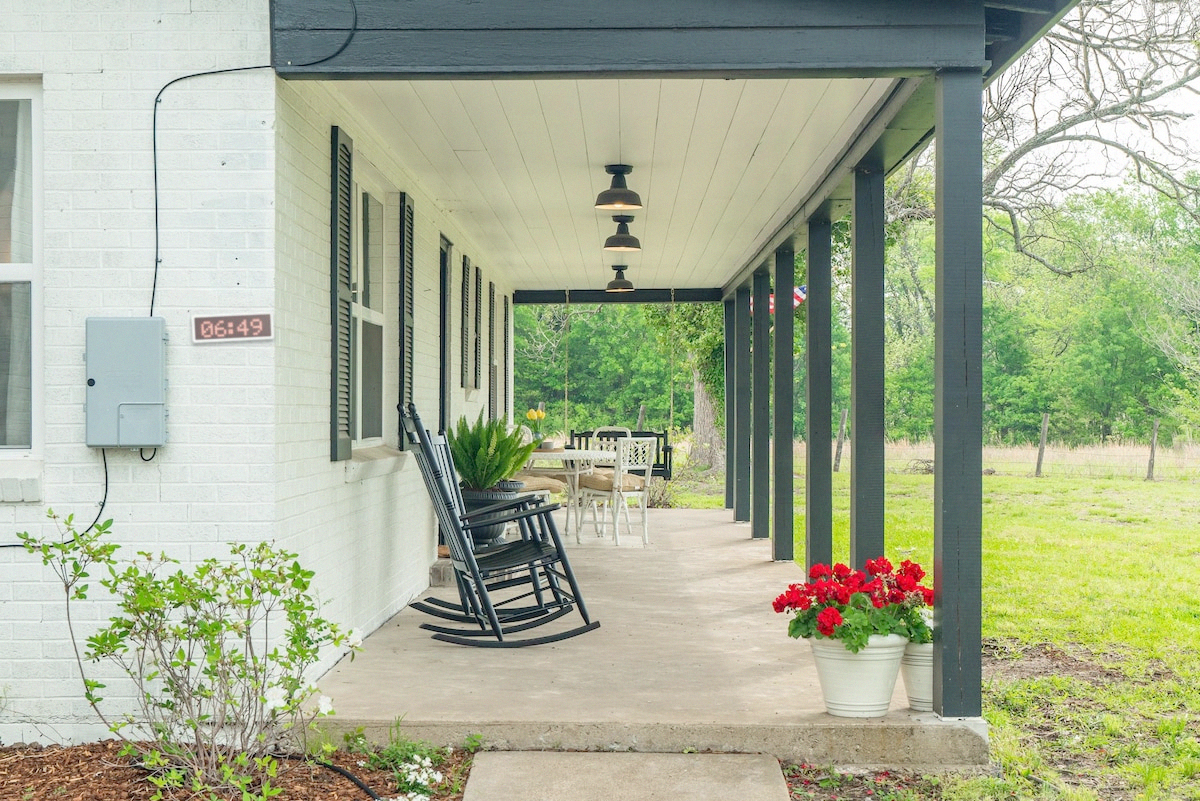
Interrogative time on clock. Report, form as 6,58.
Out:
6,49
